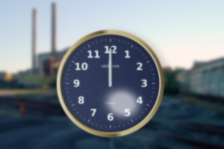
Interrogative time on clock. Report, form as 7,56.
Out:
12,00
